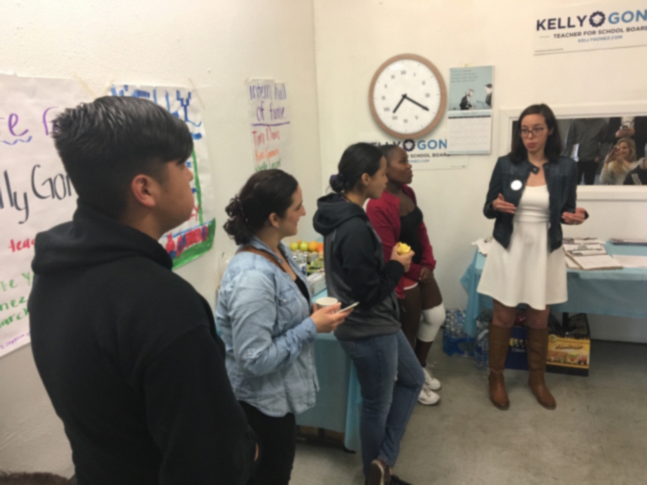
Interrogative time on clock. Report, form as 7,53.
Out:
7,20
